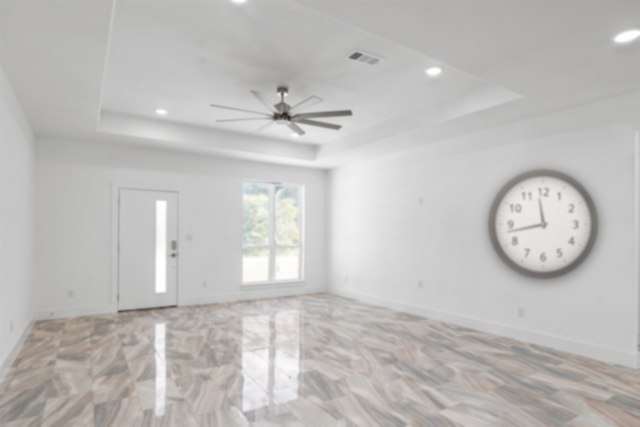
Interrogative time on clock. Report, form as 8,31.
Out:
11,43
